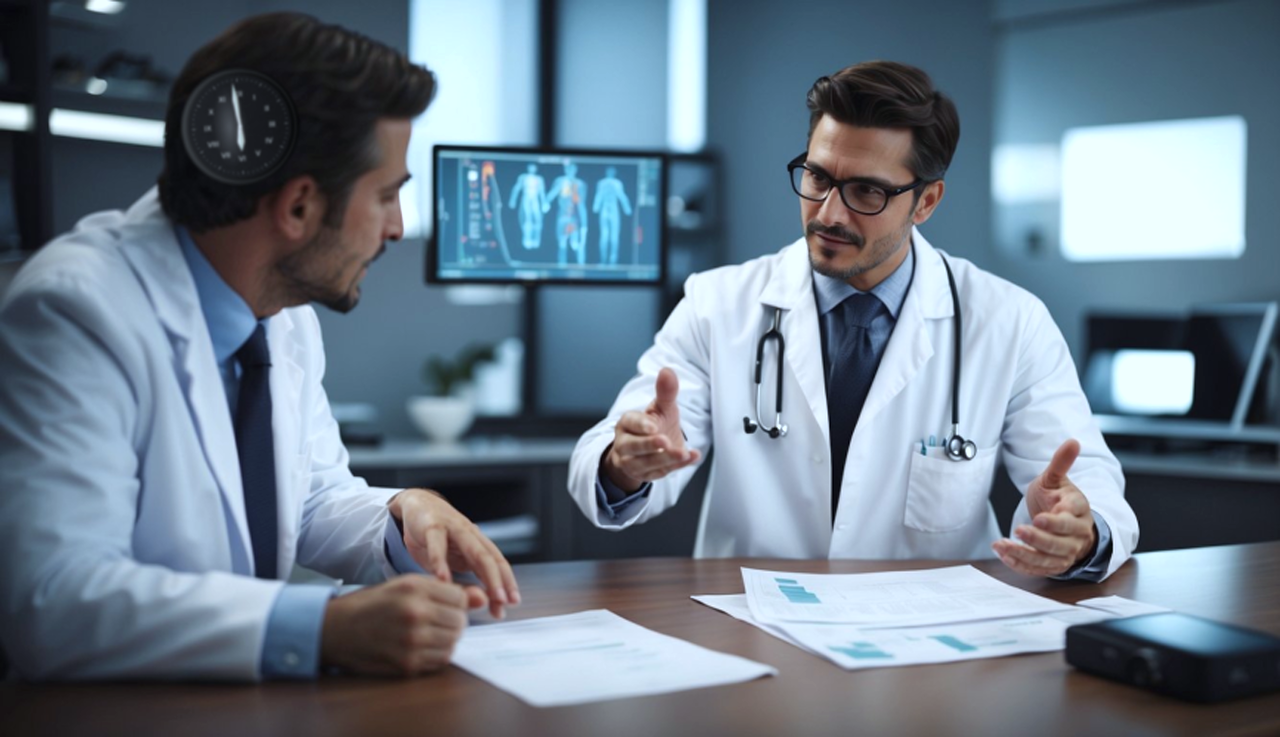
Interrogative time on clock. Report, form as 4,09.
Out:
5,59
